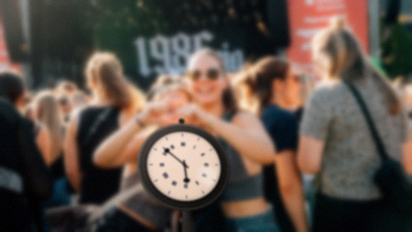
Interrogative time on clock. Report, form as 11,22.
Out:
5,52
